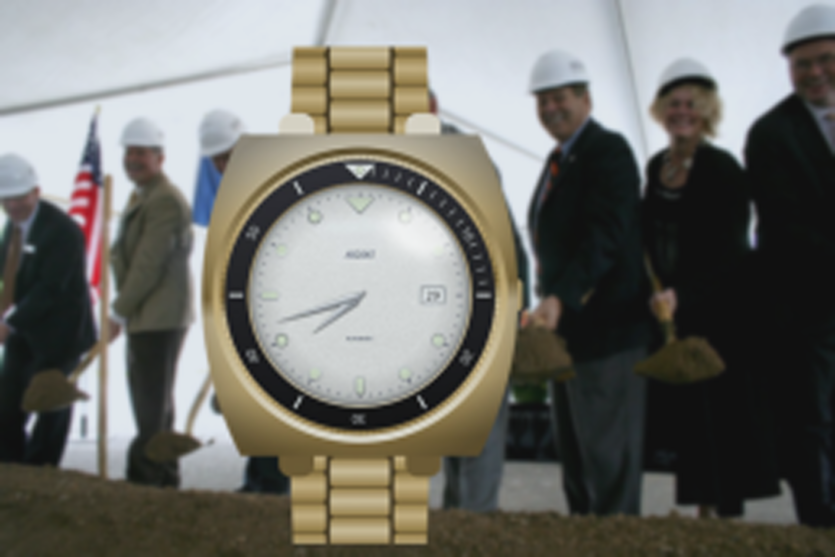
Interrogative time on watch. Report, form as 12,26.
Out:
7,42
